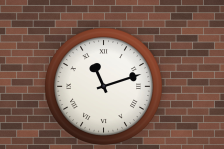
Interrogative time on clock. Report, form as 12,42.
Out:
11,12
